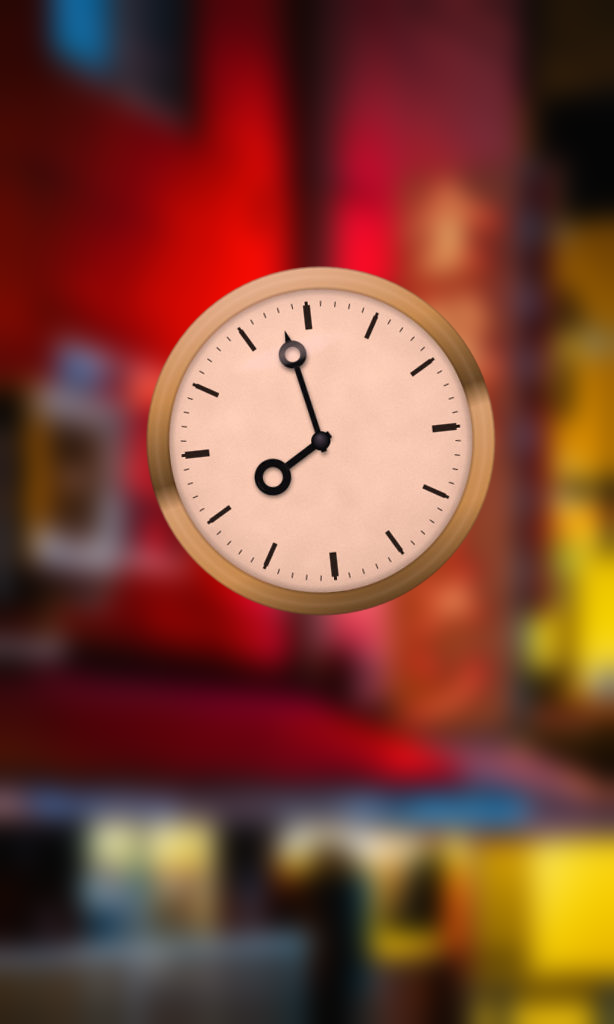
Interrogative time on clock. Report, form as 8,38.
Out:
7,58
